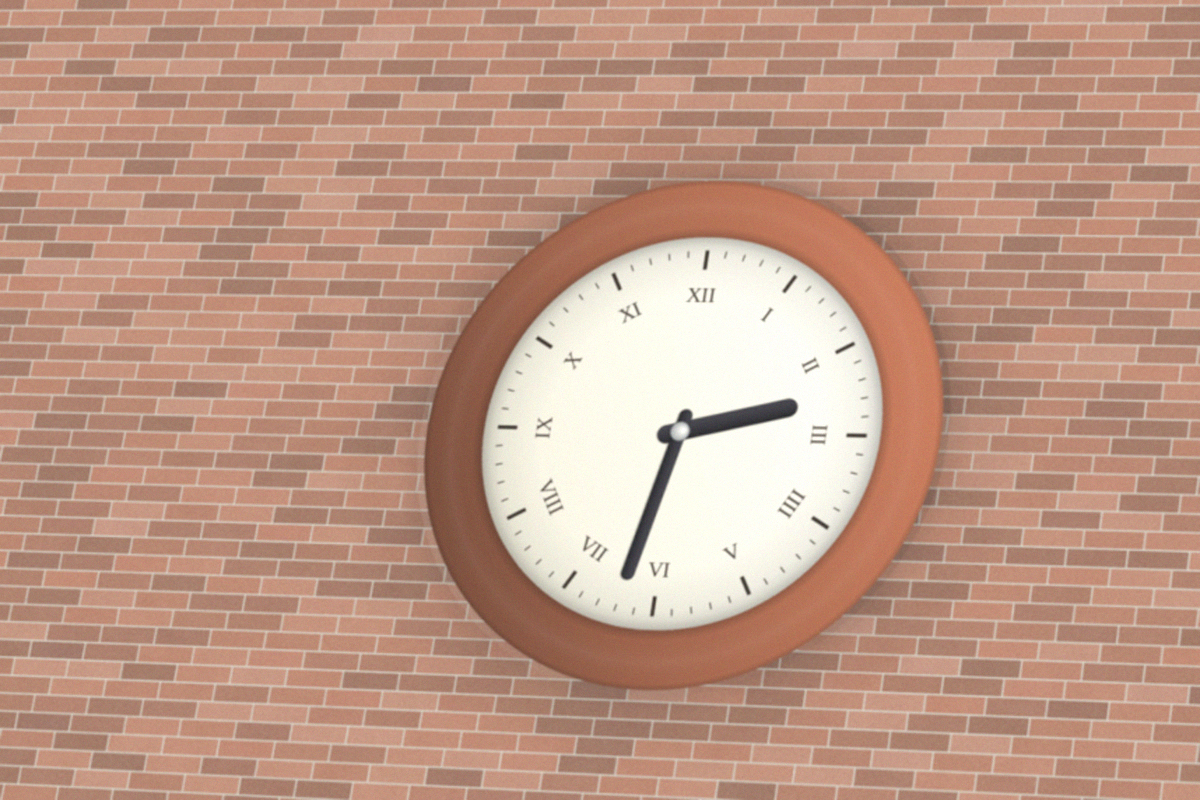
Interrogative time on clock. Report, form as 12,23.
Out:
2,32
